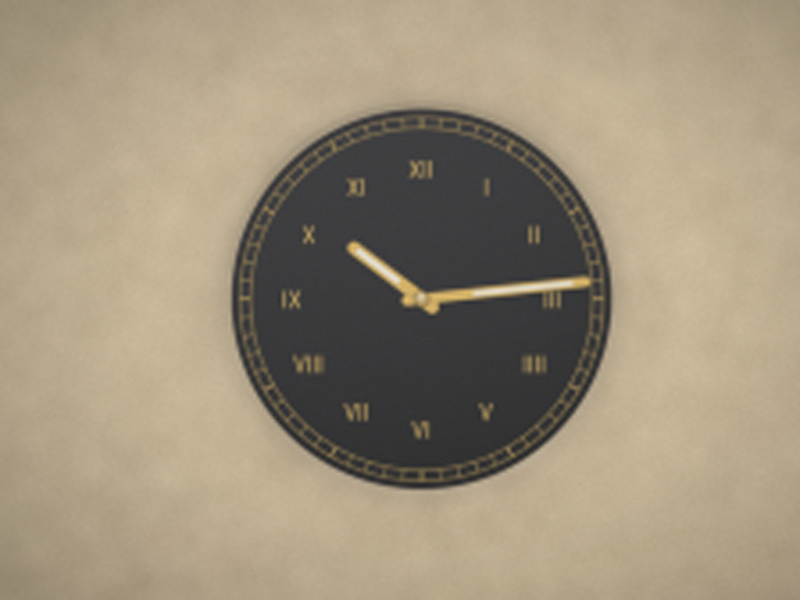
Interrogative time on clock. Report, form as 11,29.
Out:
10,14
